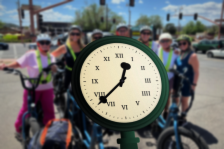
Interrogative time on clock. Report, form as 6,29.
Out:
12,38
